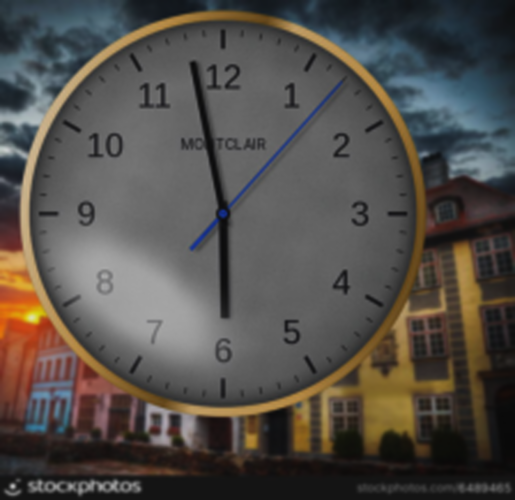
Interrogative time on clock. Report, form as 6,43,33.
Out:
5,58,07
